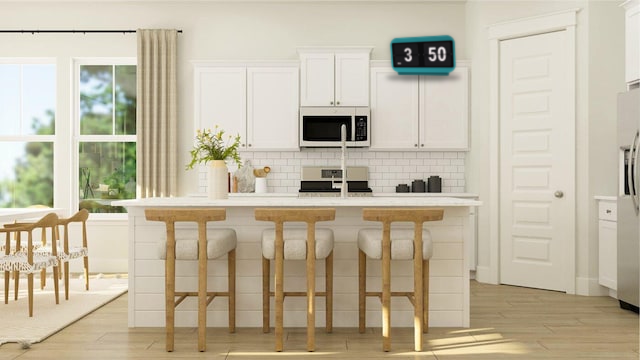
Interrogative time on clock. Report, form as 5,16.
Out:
3,50
